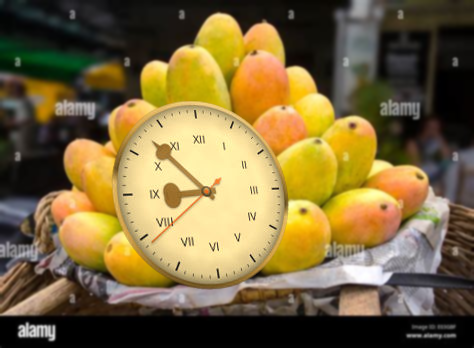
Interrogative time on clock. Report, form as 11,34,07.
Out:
8,52,39
